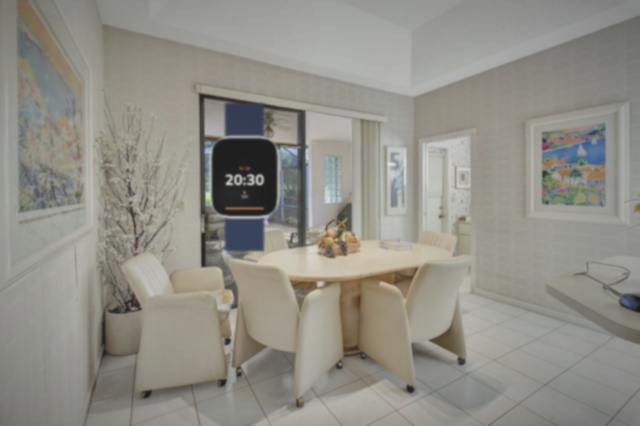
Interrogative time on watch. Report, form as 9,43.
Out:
20,30
